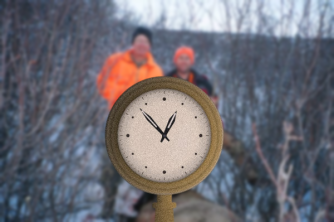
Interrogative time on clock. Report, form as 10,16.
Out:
12,53
